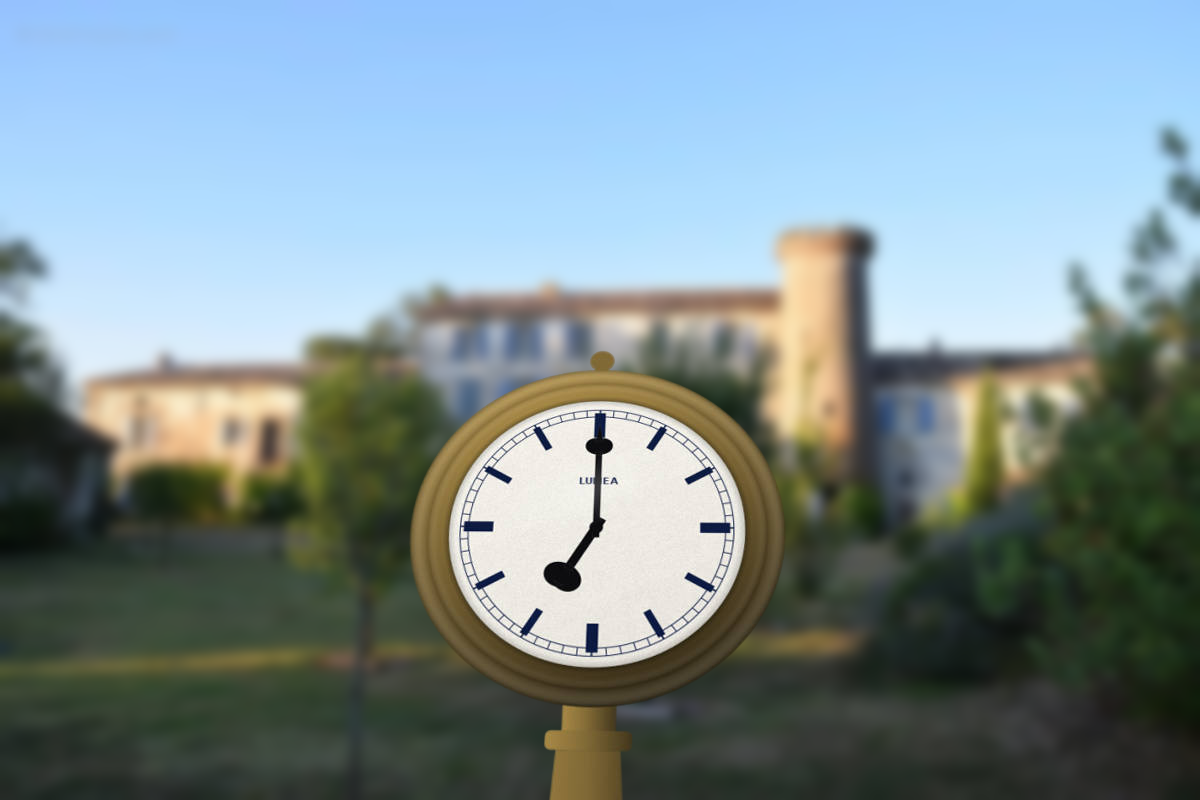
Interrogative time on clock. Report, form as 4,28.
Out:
7,00
